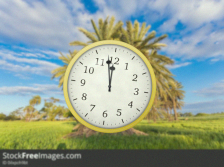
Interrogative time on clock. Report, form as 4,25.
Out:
11,58
